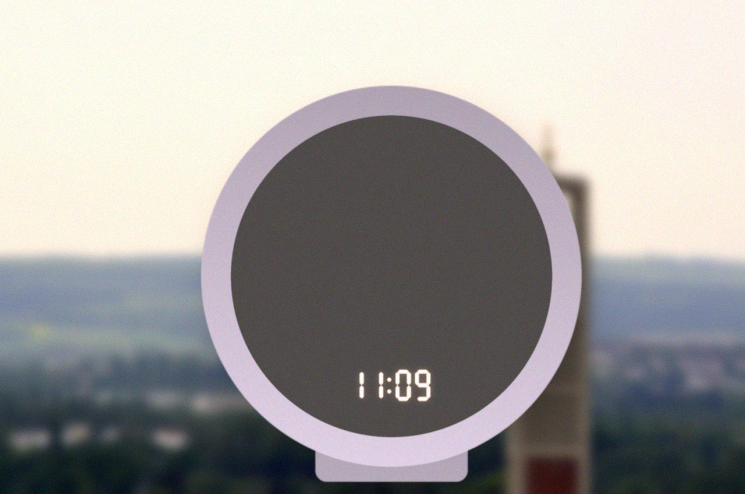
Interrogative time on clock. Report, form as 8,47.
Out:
11,09
